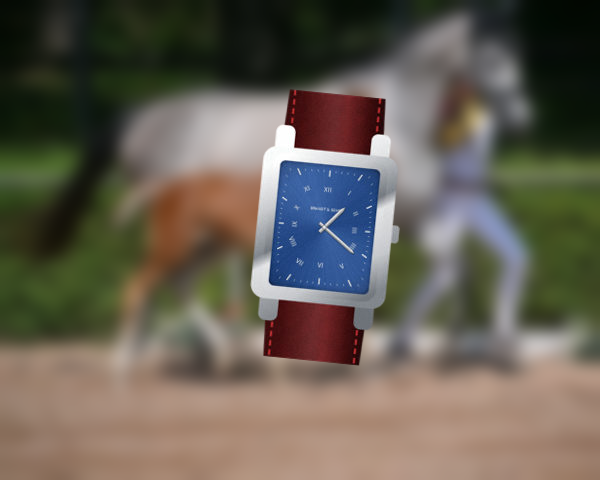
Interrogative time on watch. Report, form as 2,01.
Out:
1,21
